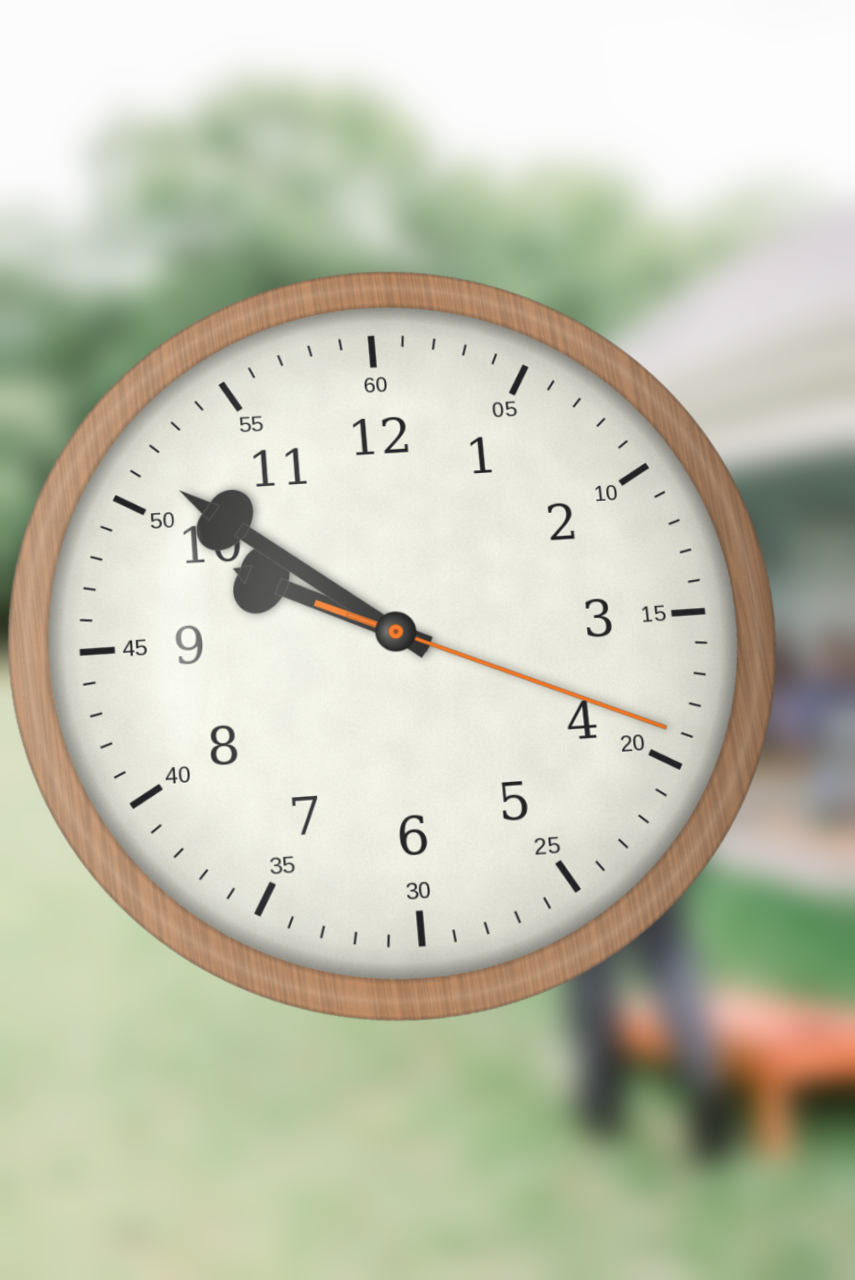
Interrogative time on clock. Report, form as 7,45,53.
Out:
9,51,19
